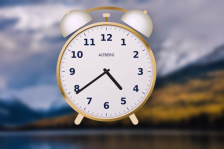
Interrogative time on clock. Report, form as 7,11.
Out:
4,39
